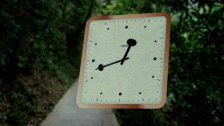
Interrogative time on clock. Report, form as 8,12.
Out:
12,42
